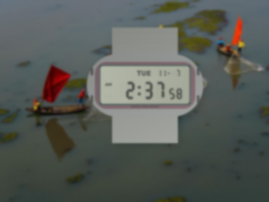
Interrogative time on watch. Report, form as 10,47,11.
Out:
2,37,58
